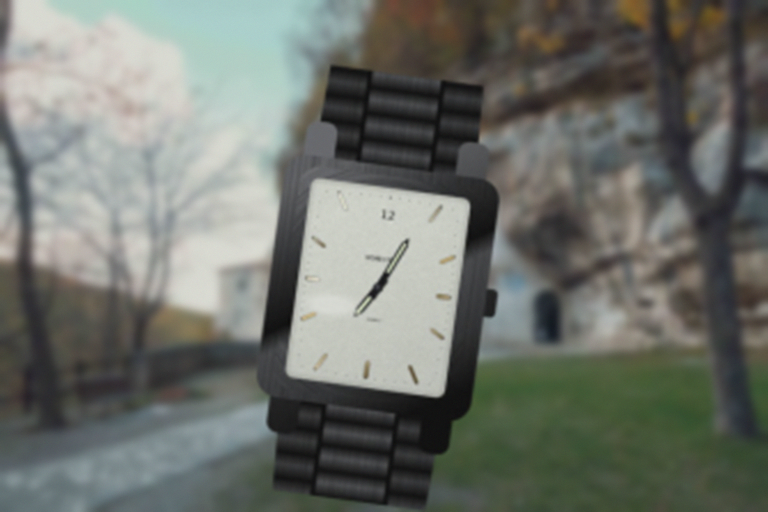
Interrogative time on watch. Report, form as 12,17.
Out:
7,04
